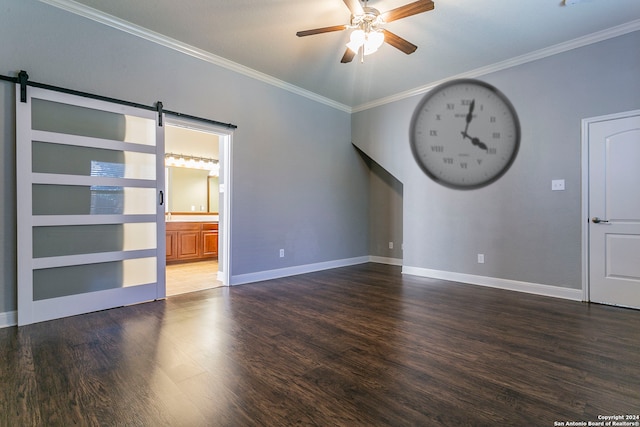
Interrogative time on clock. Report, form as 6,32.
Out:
4,02
